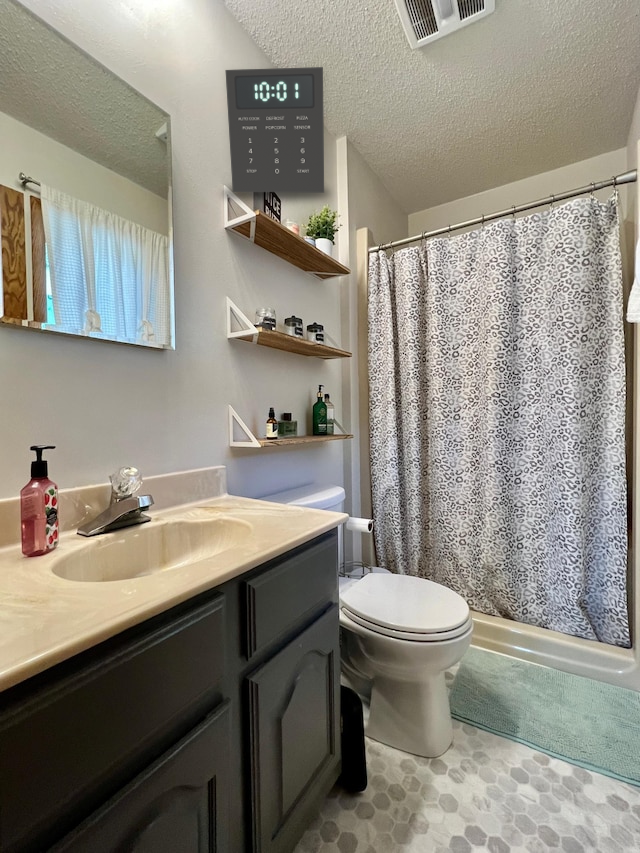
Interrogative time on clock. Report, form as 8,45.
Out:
10,01
